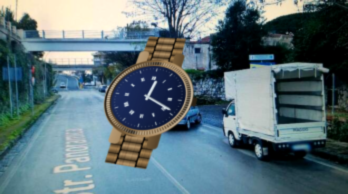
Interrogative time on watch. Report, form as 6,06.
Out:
12,19
